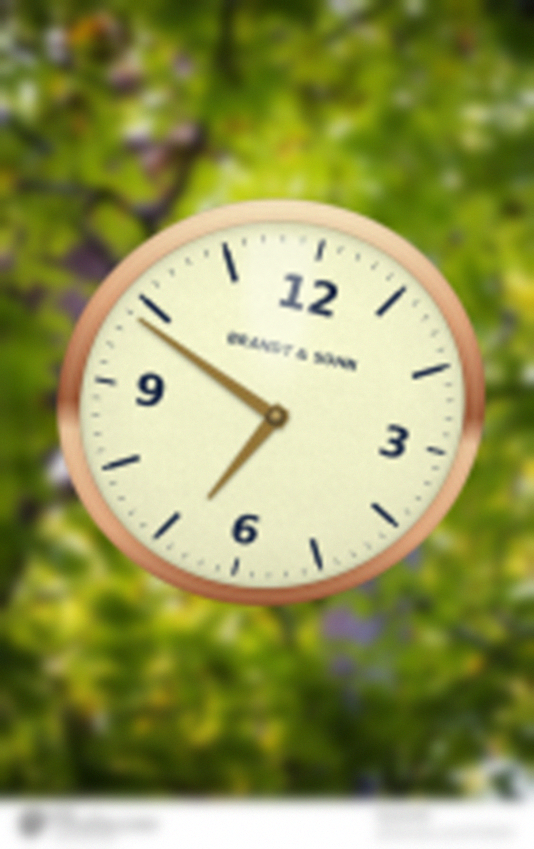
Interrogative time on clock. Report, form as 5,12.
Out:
6,49
